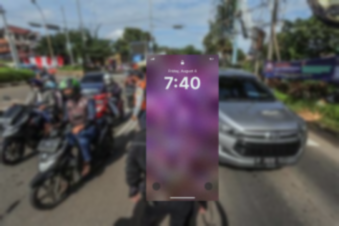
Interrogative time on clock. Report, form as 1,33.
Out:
7,40
